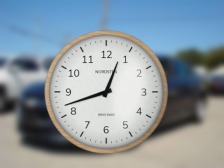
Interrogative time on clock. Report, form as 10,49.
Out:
12,42
